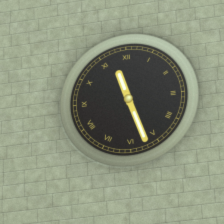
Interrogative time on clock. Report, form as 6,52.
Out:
11,27
